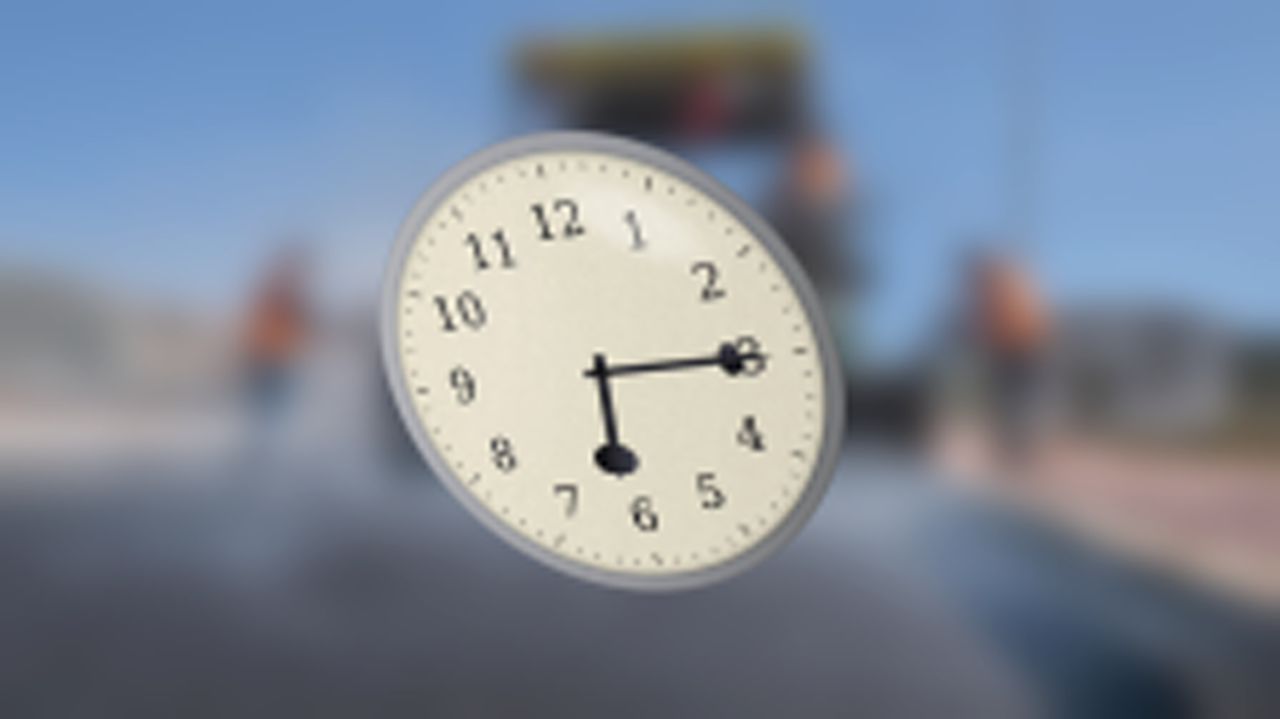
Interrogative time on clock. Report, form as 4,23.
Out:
6,15
